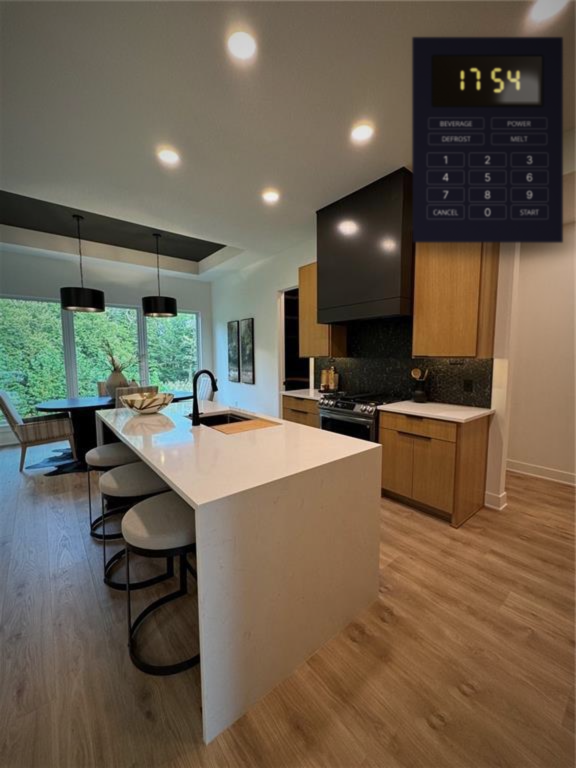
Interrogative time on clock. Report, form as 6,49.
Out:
17,54
